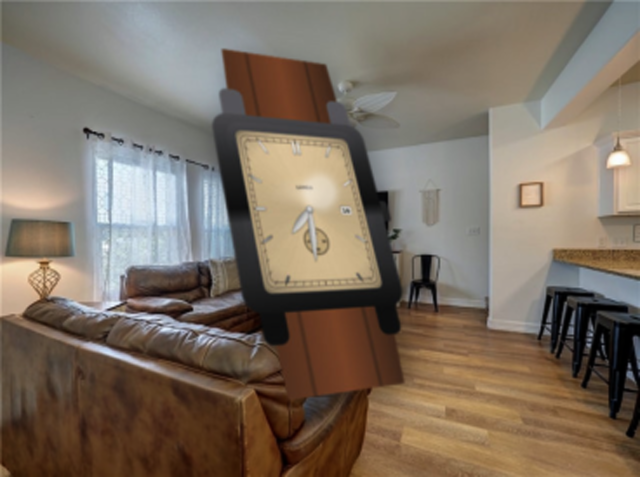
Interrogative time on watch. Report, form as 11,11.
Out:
7,31
